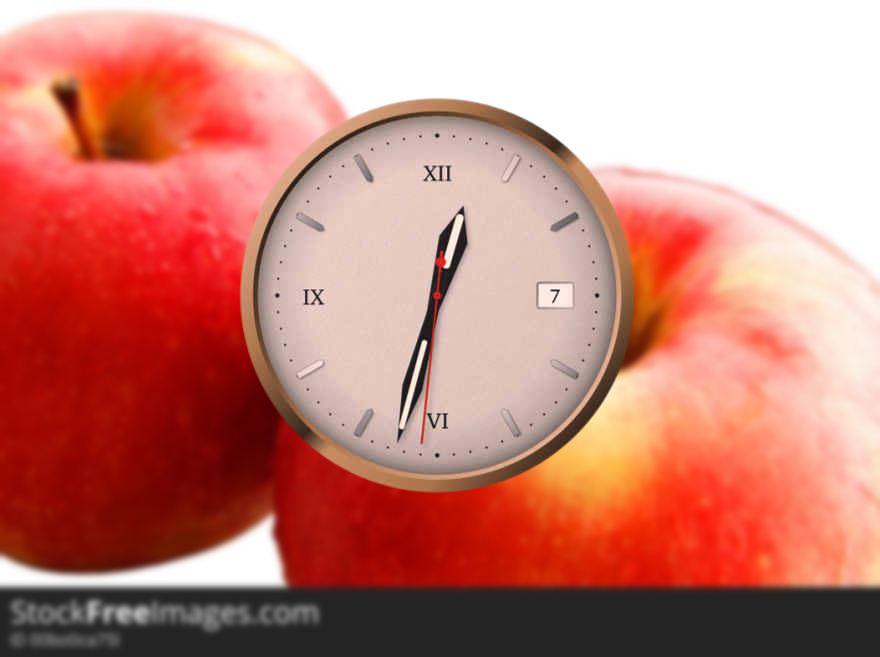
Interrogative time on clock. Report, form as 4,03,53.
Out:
12,32,31
